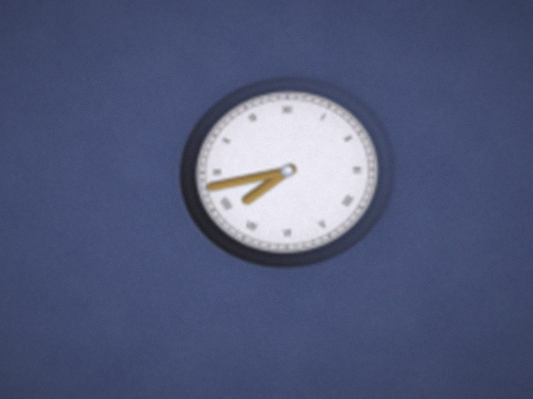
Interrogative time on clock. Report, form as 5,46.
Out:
7,43
